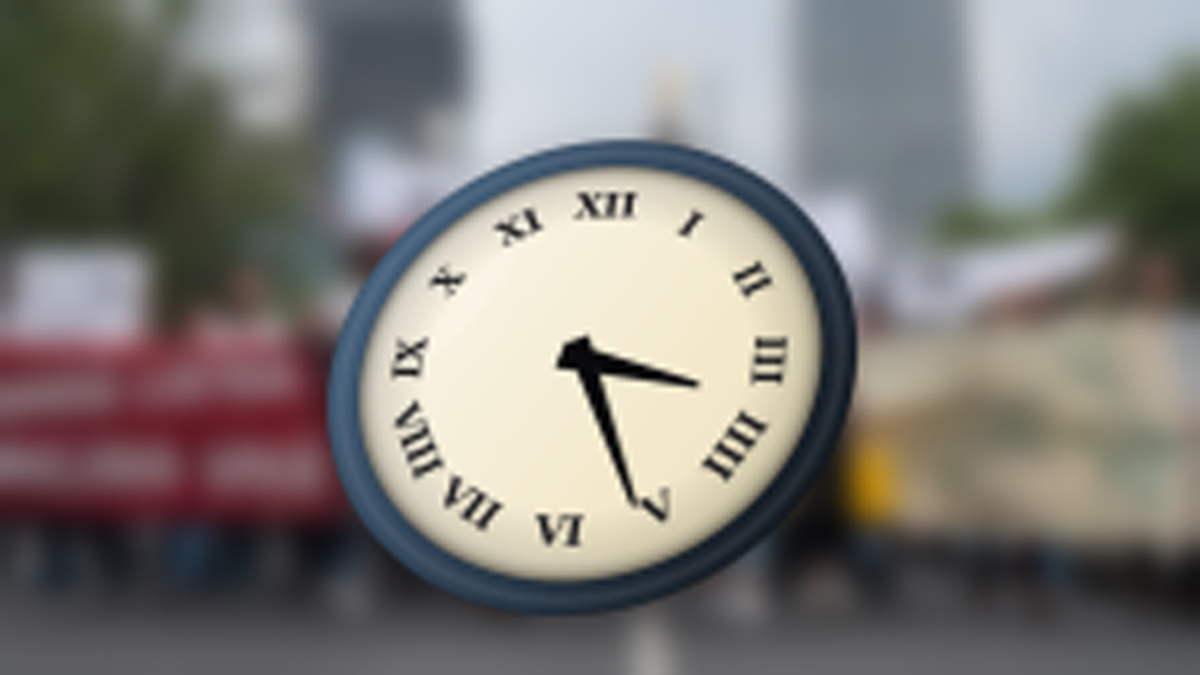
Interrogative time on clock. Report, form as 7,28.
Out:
3,26
